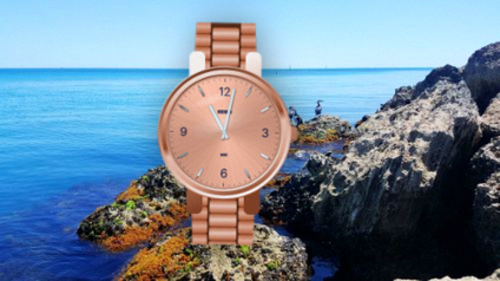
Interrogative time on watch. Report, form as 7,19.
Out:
11,02
